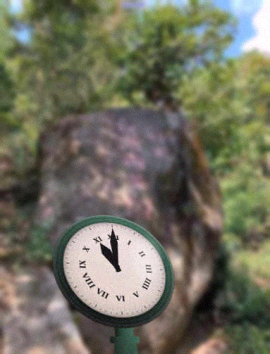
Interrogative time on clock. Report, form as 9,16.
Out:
11,00
